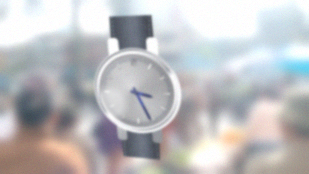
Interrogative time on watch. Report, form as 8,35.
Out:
3,26
